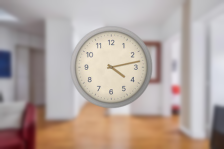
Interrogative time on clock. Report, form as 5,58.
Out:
4,13
